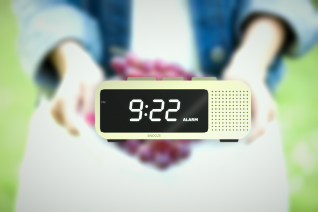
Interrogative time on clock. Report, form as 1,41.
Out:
9,22
